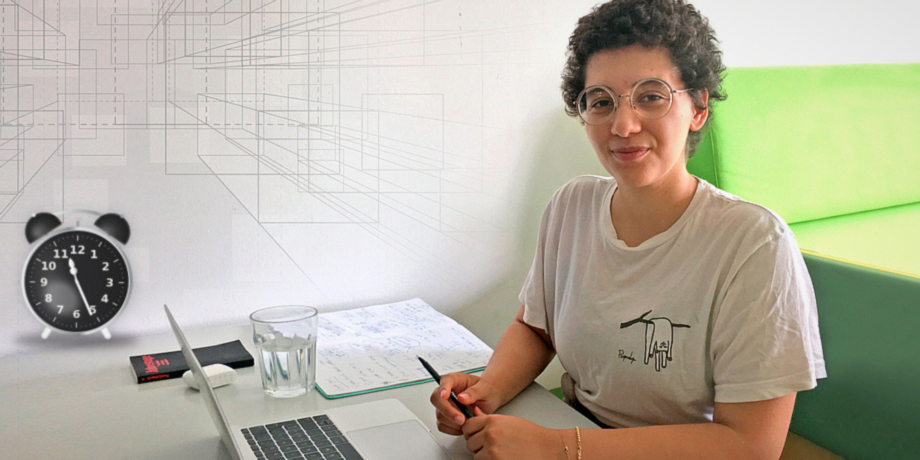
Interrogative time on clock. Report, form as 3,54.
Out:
11,26
